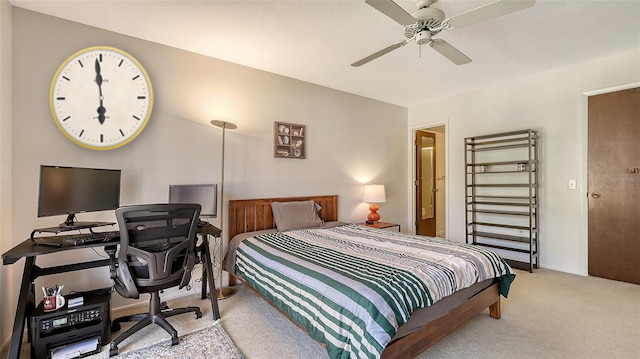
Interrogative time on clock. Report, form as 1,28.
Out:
5,59
